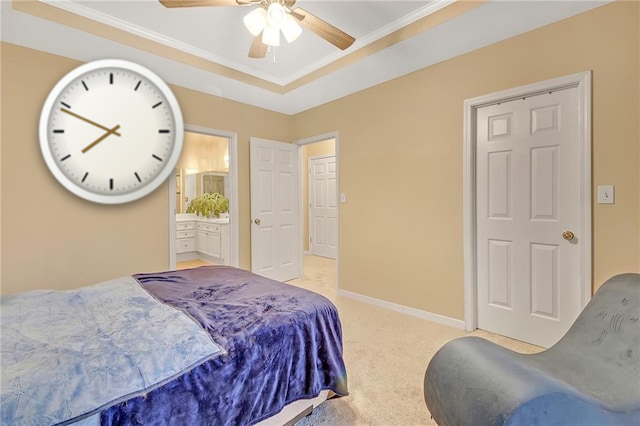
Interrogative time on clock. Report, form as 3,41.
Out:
7,49
